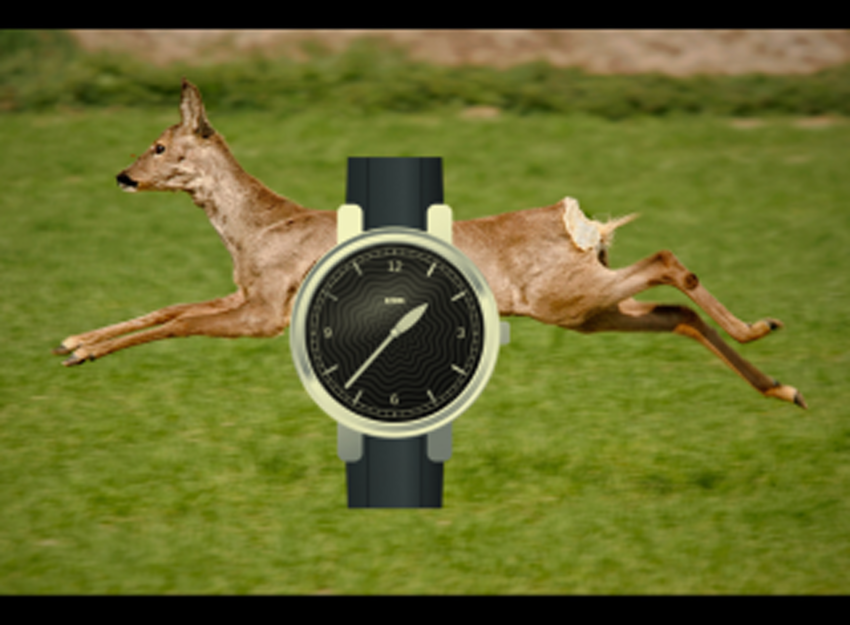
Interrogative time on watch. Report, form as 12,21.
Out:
1,37
